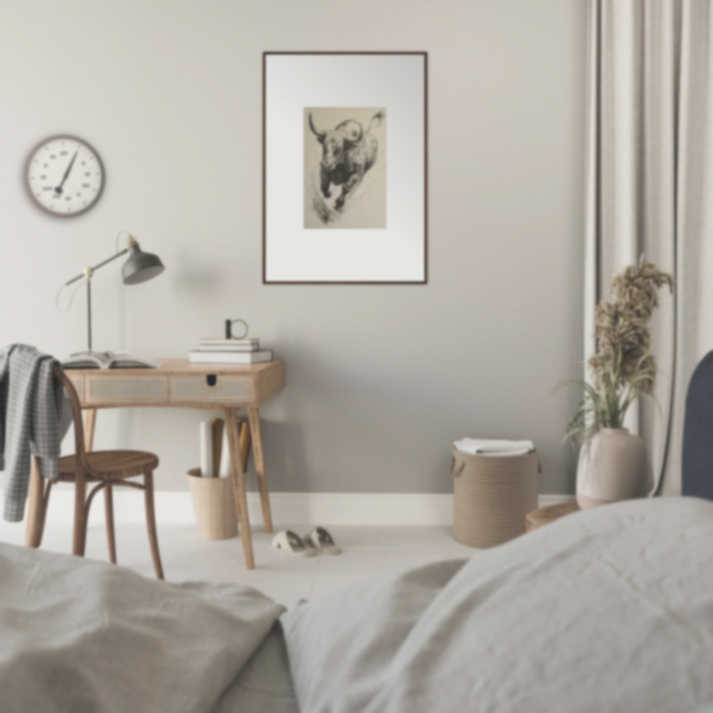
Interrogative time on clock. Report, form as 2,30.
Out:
7,05
